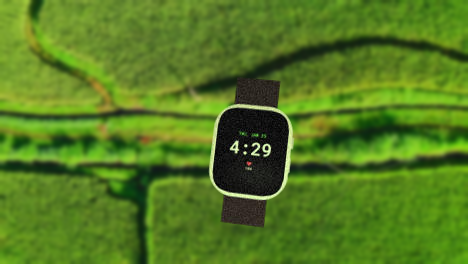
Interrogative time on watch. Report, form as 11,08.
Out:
4,29
